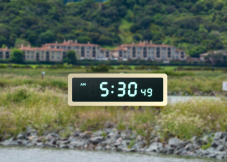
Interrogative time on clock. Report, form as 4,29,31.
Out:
5,30,49
